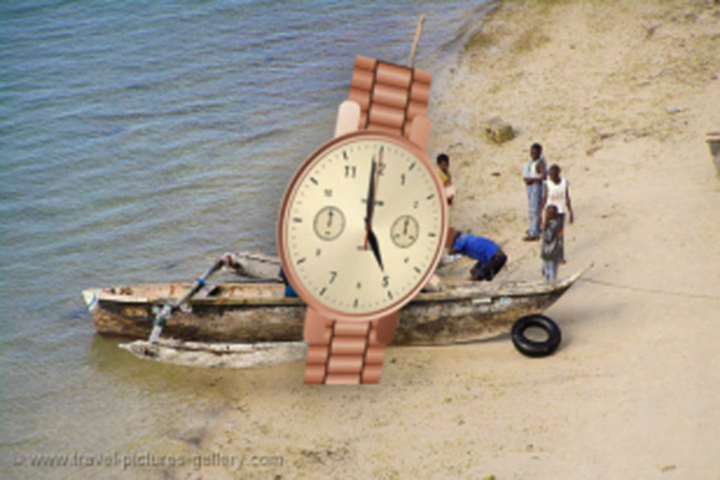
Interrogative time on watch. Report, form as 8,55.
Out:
4,59
